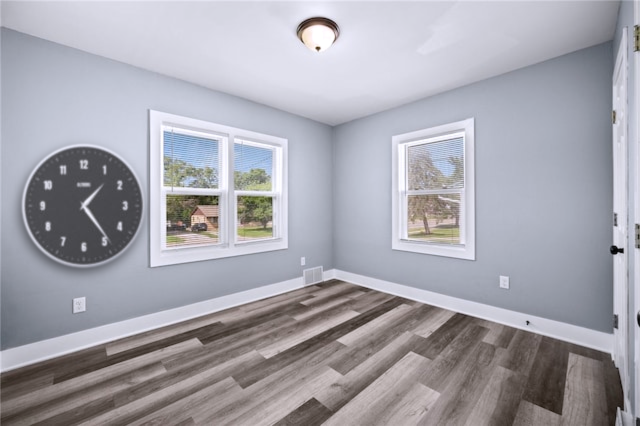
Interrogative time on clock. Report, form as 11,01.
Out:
1,24
